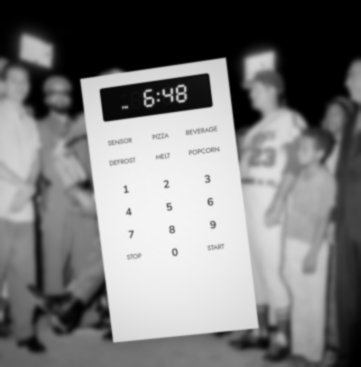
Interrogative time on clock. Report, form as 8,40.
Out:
6,48
